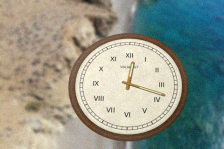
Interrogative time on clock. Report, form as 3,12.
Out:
12,18
